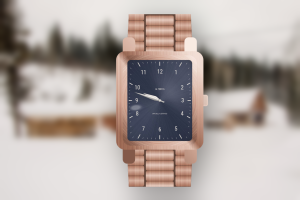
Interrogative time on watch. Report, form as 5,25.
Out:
9,48
